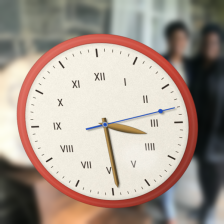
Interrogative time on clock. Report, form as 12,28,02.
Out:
3,29,13
